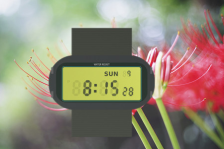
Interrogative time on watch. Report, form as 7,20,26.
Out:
8,15,28
